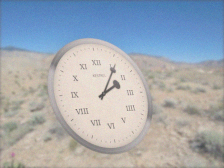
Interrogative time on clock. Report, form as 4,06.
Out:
2,06
